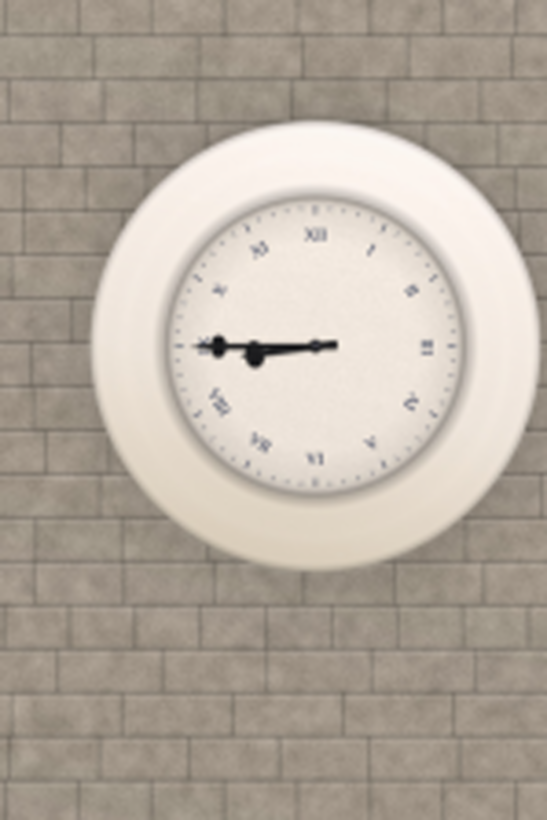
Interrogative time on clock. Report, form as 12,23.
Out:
8,45
